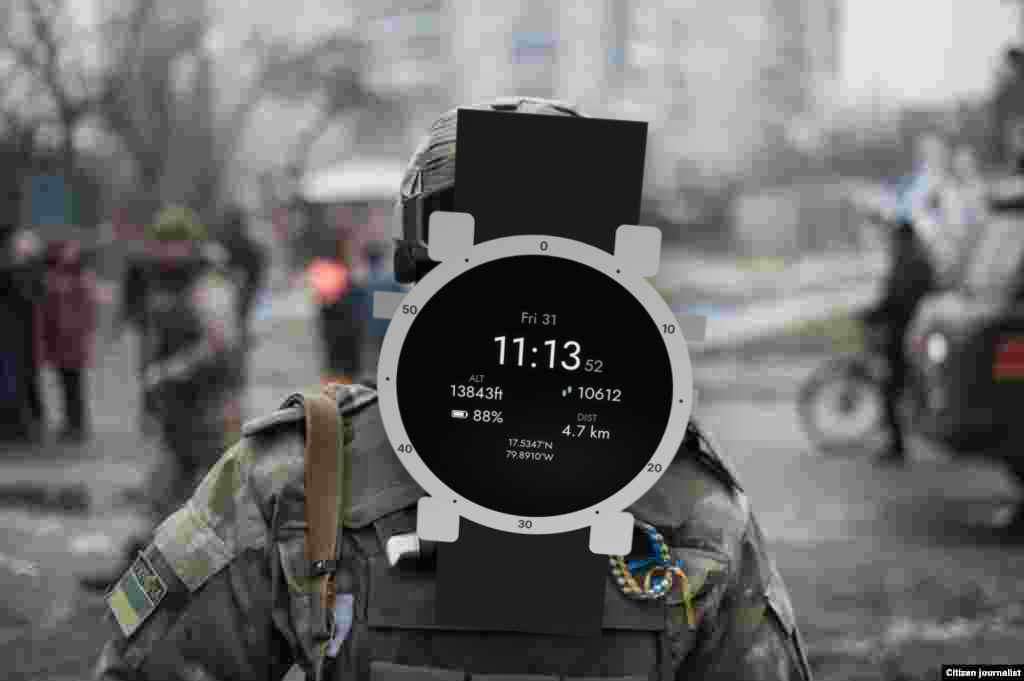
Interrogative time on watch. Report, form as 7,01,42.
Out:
11,13,52
